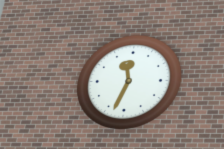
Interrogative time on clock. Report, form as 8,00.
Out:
11,33
